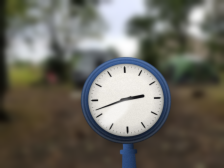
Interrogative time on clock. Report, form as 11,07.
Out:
2,42
